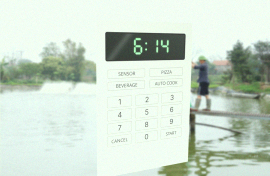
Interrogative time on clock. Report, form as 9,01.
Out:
6,14
